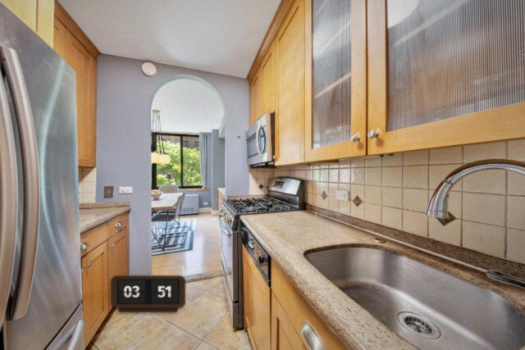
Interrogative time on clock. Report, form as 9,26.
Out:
3,51
